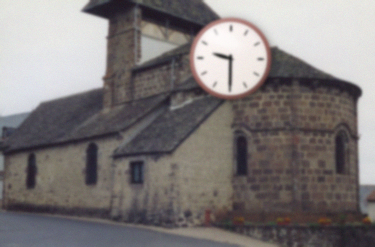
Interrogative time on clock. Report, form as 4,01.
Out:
9,30
